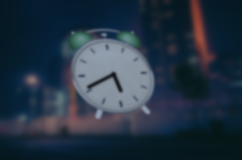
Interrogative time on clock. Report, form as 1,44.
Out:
5,41
